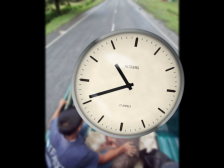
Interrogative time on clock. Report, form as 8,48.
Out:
10,41
